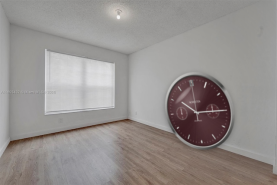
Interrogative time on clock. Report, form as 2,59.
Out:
10,15
